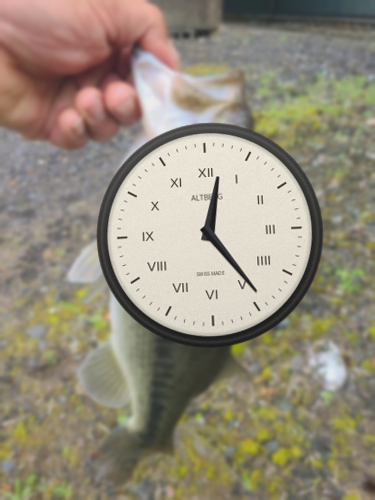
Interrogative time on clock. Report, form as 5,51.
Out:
12,24
